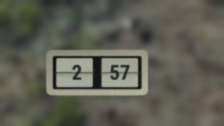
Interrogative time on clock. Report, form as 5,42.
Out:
2,57
